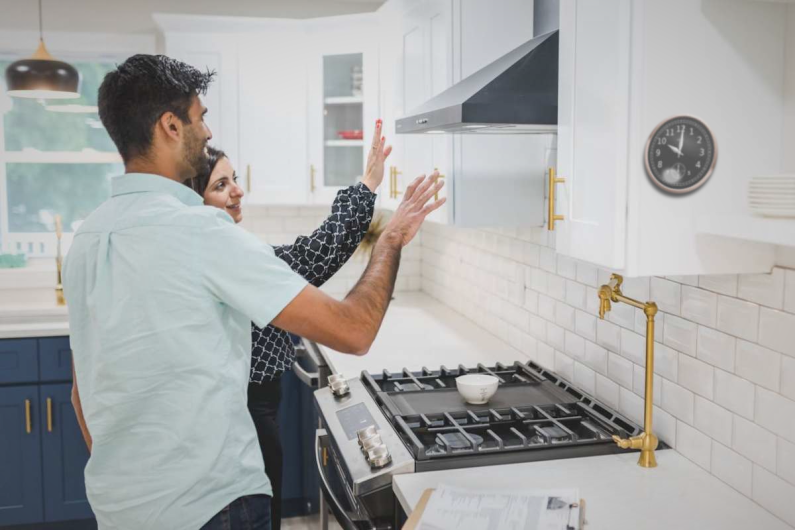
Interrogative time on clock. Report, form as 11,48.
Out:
10,01
